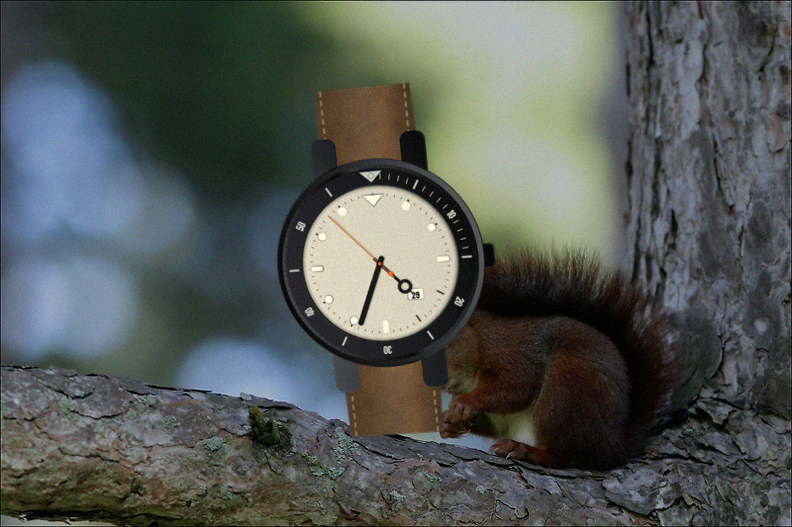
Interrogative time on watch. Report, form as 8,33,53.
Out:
4,33,53
